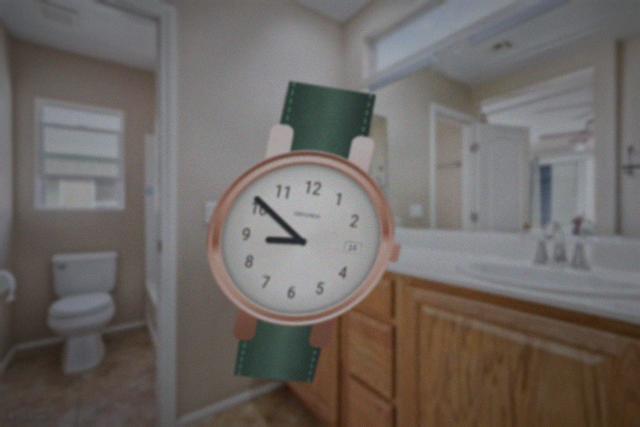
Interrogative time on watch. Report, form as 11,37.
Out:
8,51
